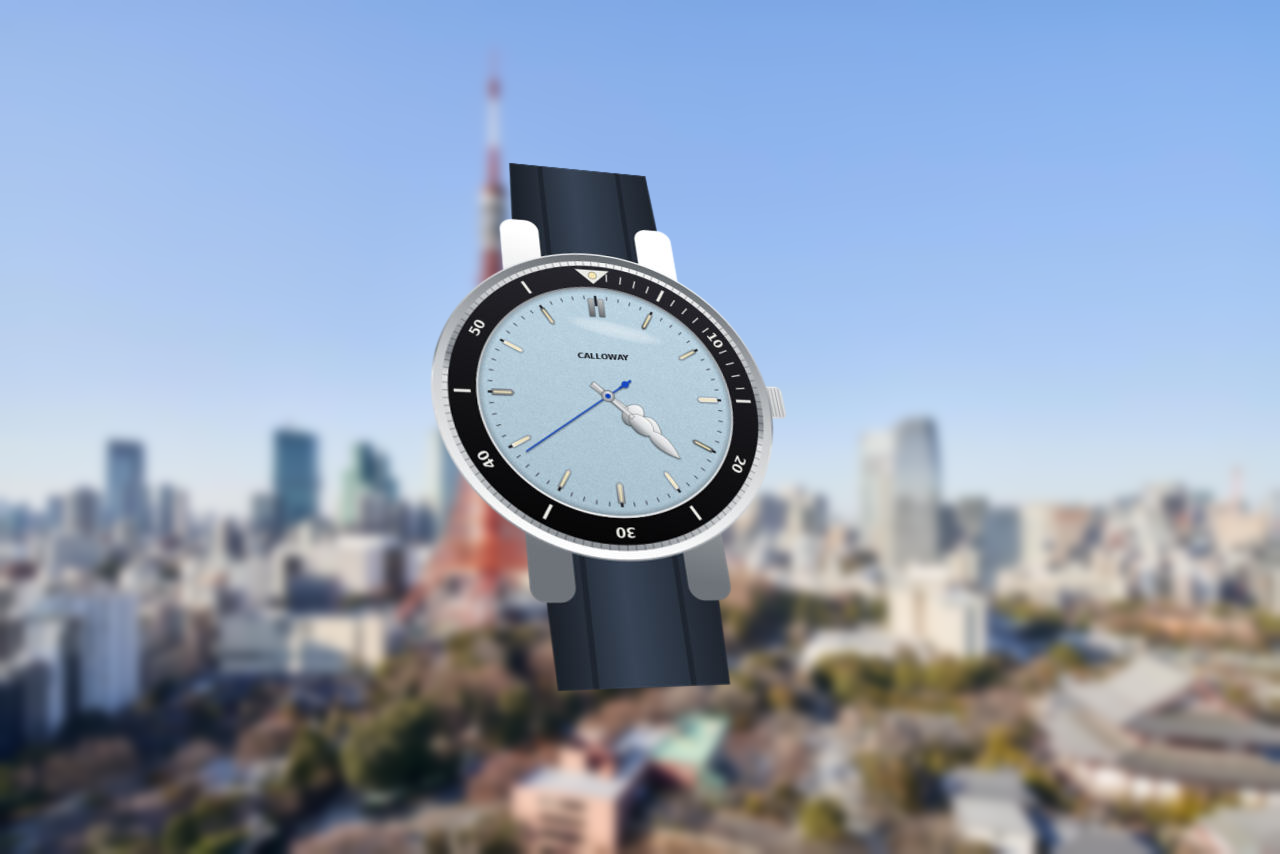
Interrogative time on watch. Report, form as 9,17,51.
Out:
4,22,39
